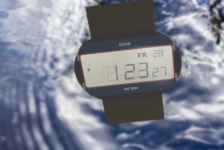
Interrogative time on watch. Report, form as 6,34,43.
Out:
1,23,27
